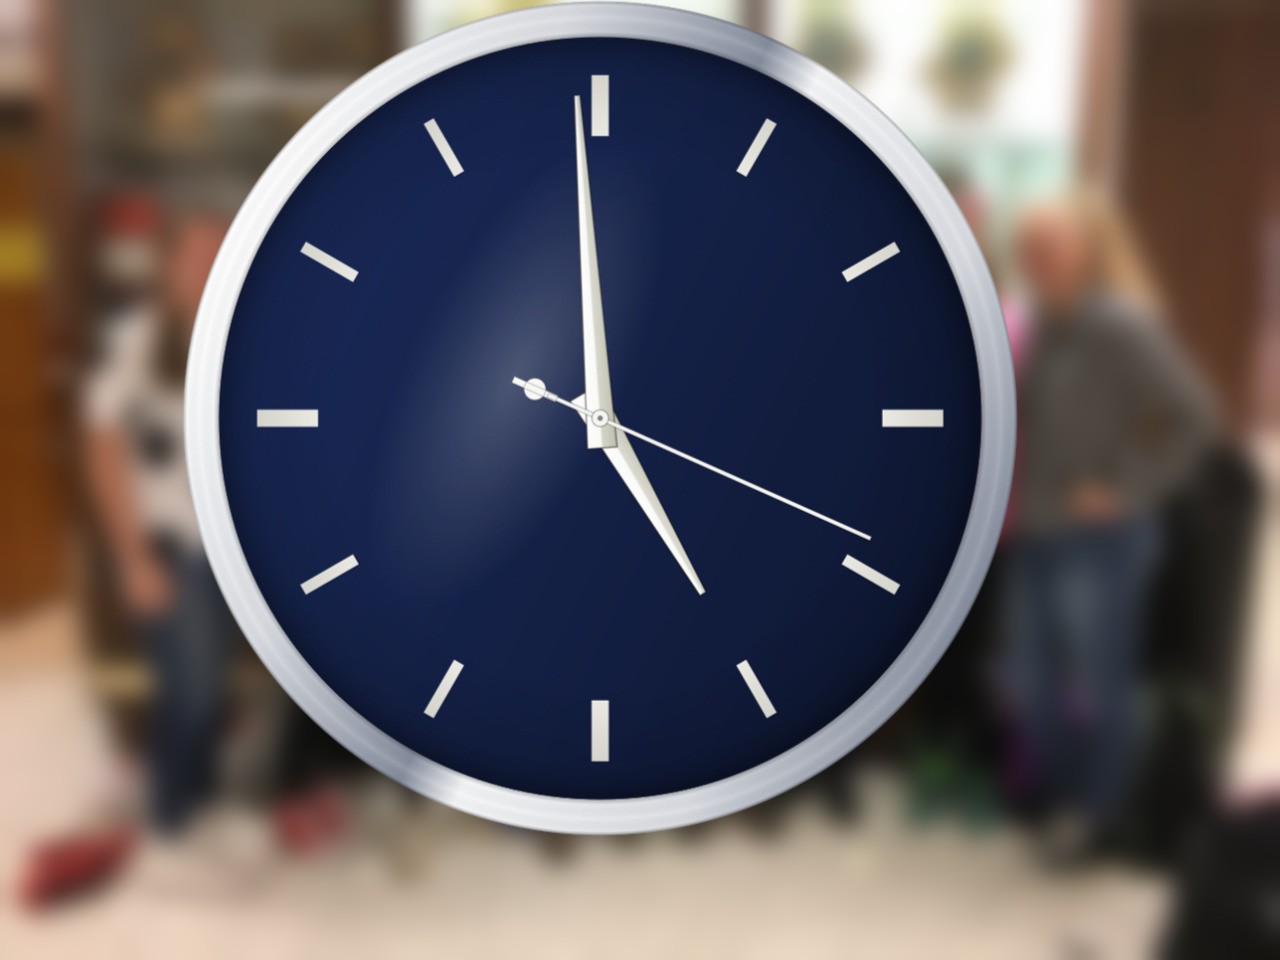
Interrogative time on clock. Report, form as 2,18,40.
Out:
4,59,19
